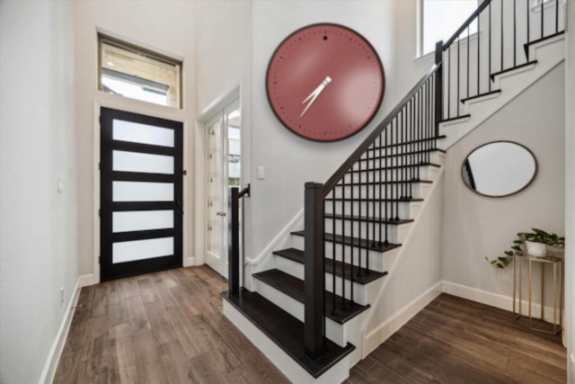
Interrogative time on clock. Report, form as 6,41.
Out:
7,36
